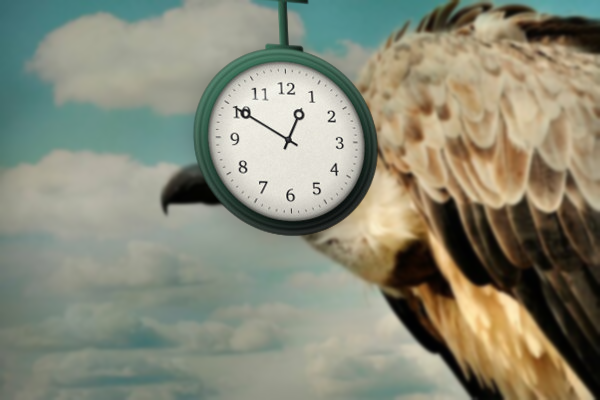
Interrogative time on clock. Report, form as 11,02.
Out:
12,50
